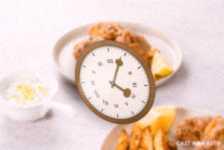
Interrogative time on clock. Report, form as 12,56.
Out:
4,04
